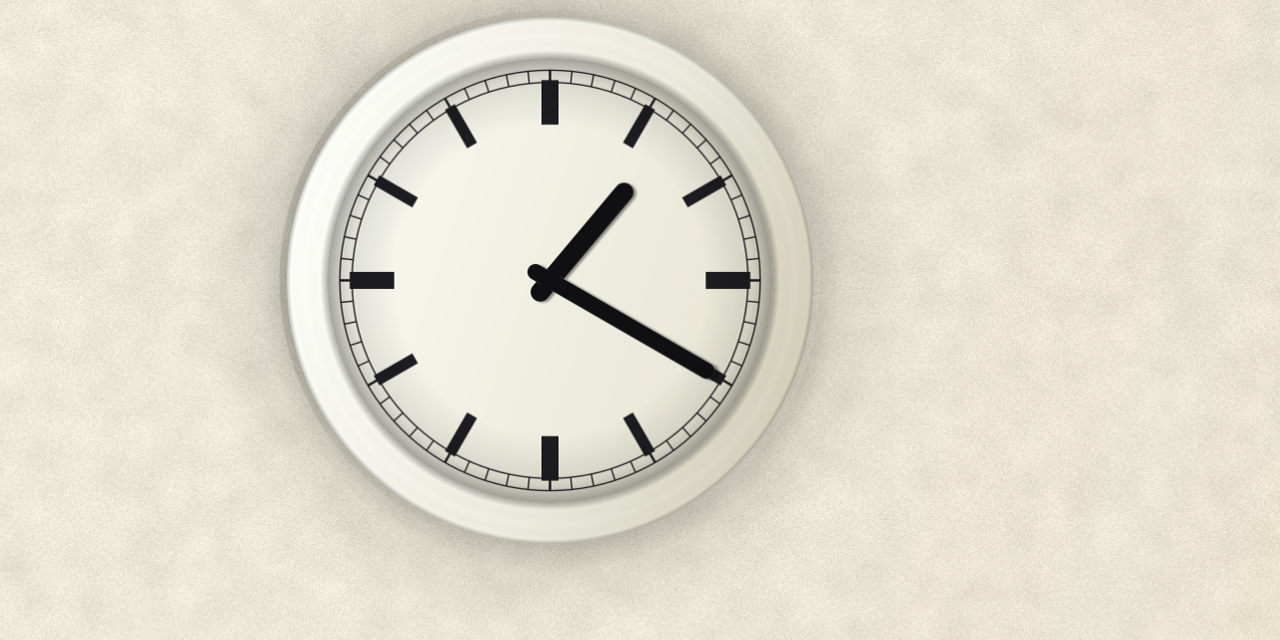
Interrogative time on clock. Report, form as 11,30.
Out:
1,20
